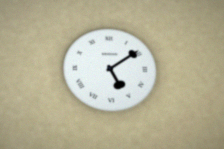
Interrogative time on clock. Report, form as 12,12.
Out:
5,09
